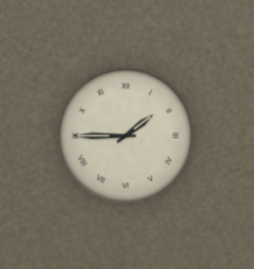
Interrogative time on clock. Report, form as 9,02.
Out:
1,45
